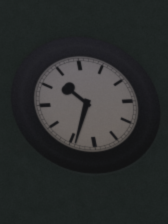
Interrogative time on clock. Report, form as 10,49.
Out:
10,34
